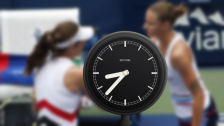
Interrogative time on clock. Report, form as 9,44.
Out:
8,37
